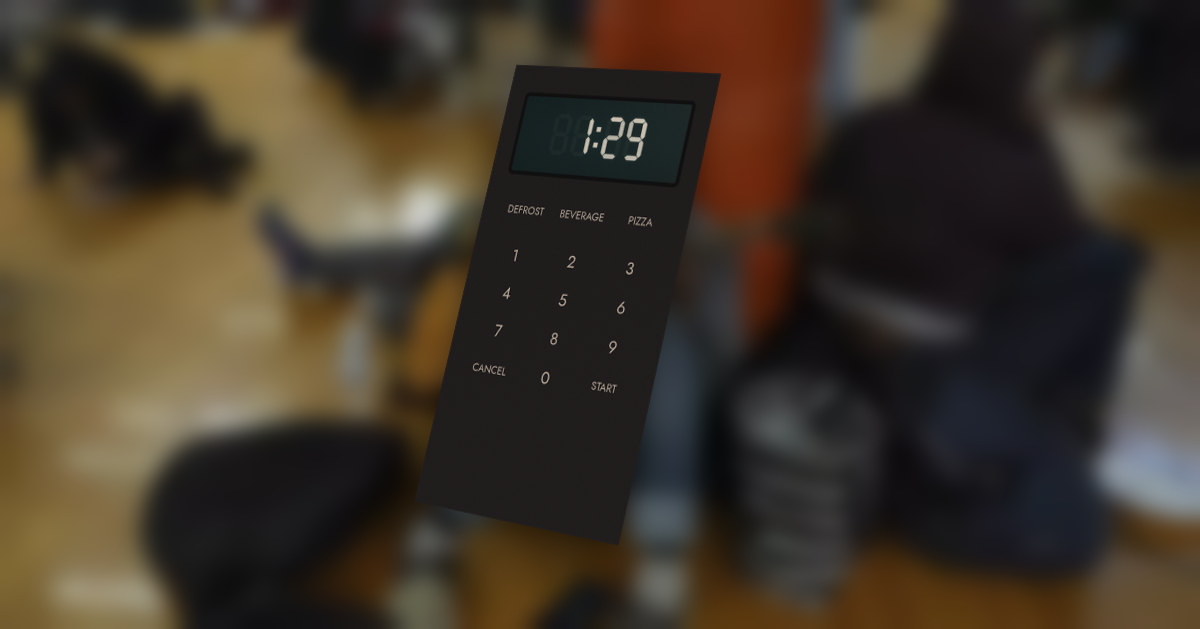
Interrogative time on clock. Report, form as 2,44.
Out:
1,29
